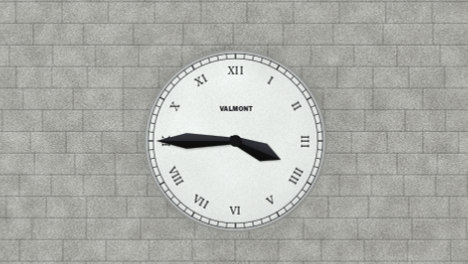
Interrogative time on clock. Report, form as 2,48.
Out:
3,45
